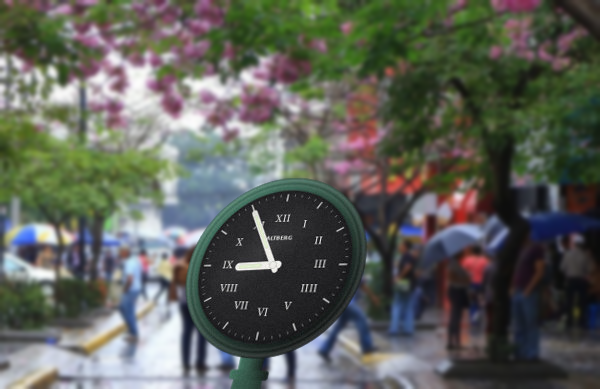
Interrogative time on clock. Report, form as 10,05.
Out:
8,55
